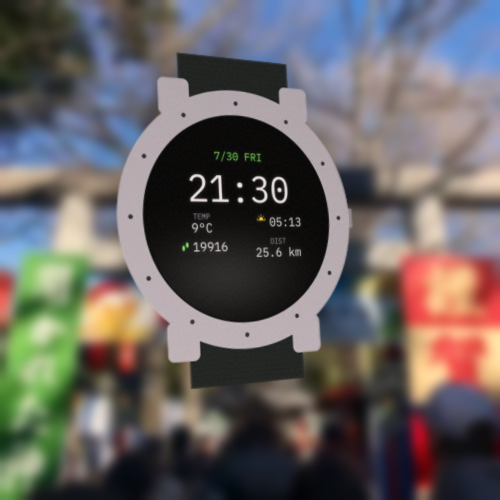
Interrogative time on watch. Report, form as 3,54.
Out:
21,30
